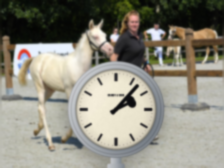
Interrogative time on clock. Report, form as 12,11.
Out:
2,07
